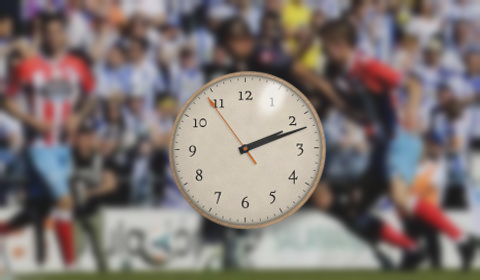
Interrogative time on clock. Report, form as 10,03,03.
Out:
2,11,54
